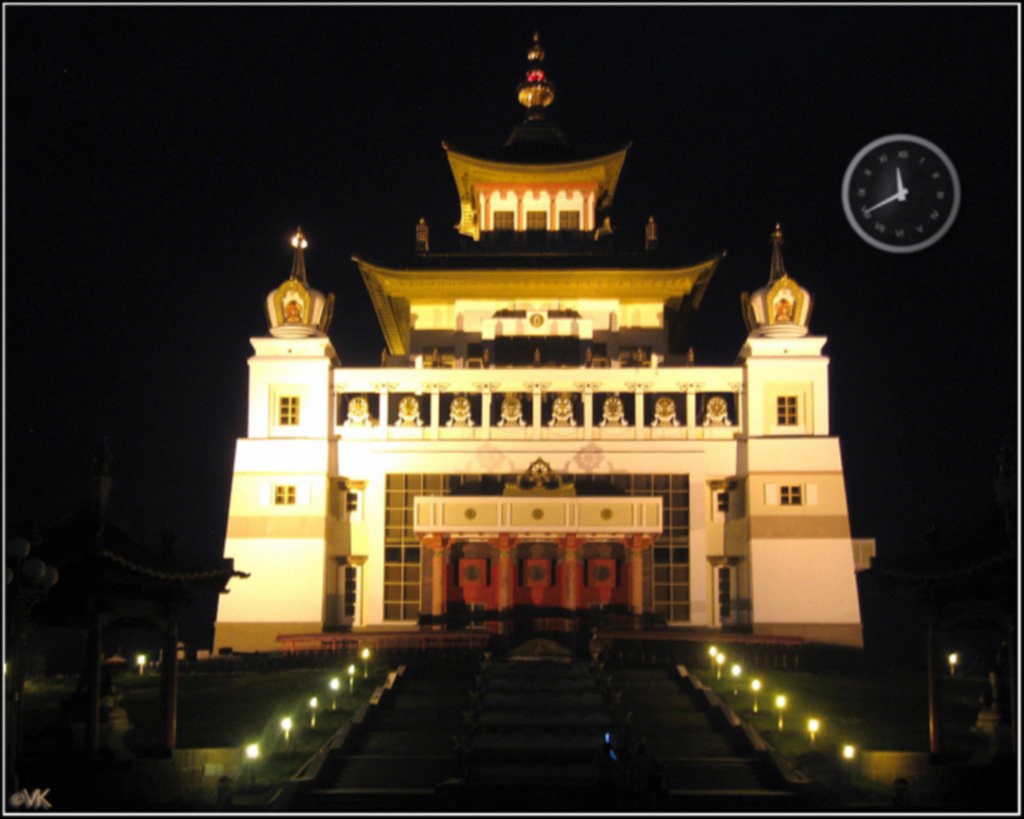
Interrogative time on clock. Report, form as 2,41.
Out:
11,40
